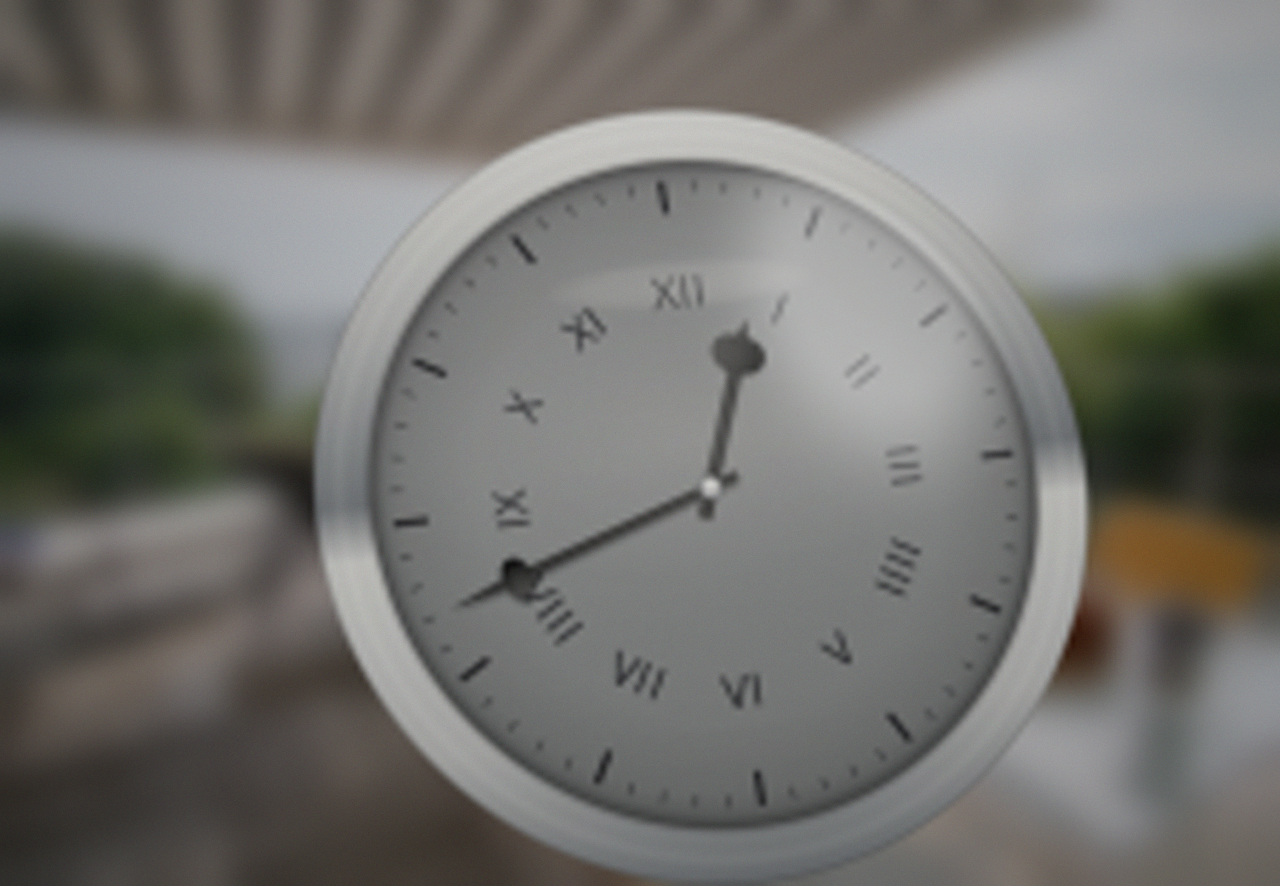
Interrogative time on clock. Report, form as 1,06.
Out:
12,42
